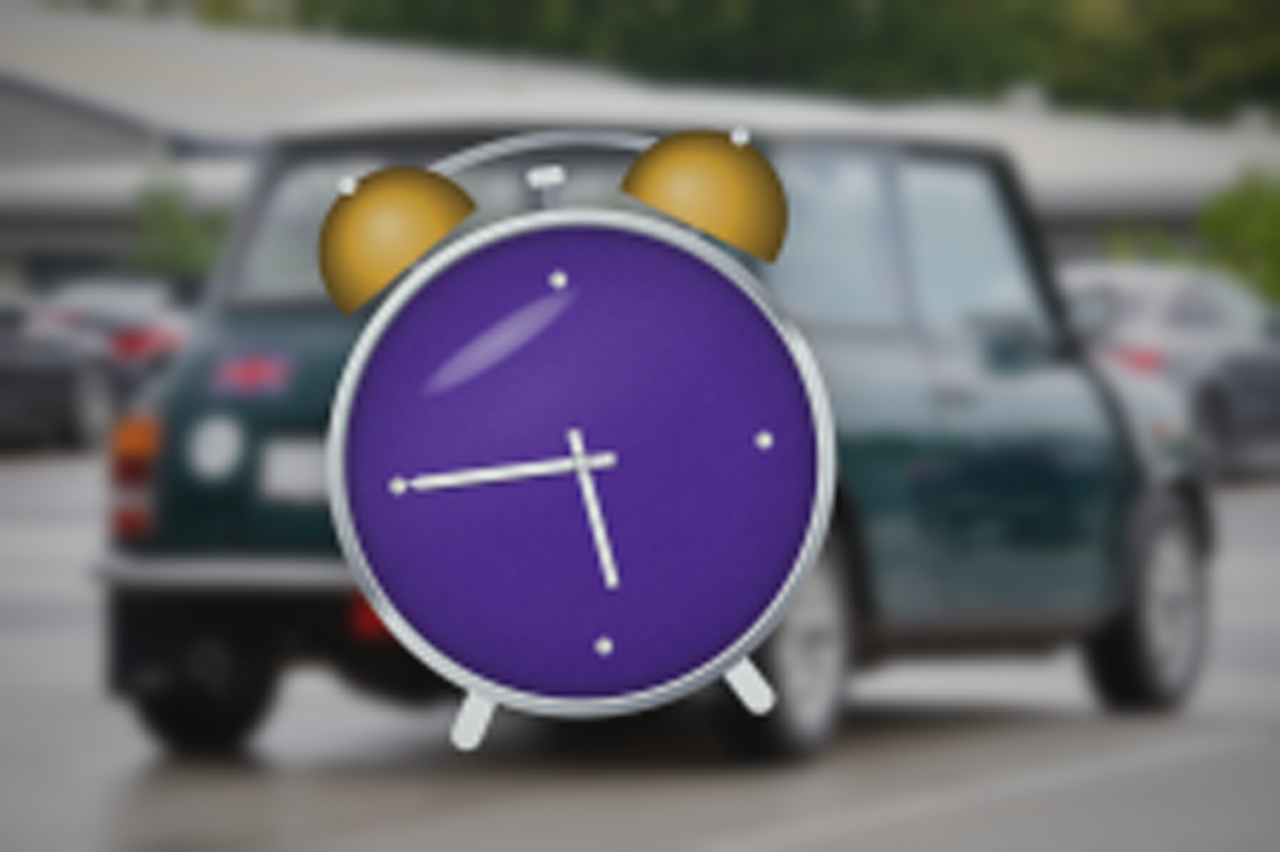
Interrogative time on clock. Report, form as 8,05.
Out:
5,45
